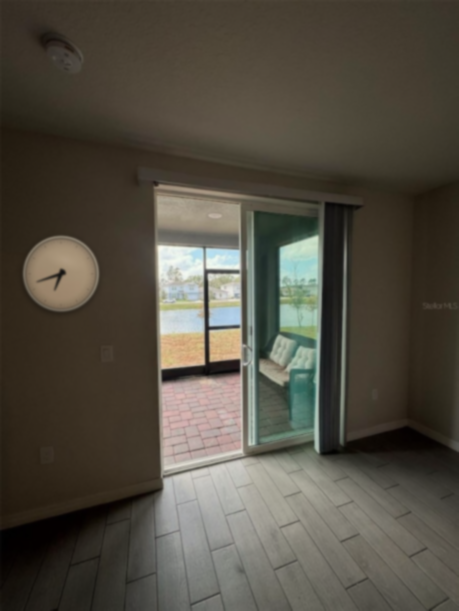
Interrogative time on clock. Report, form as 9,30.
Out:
6,42
